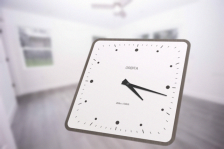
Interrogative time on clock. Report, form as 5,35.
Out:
4,17
